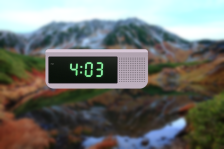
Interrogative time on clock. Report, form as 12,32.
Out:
4,03
